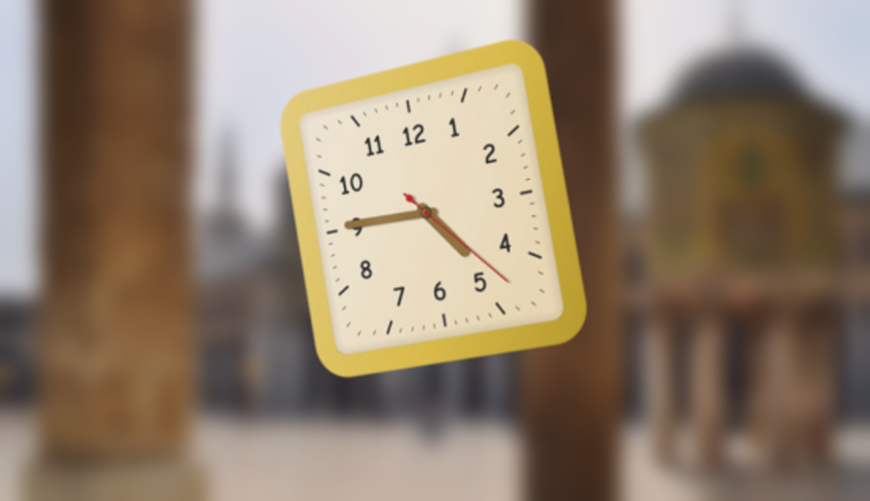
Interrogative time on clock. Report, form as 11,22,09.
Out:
4,45,23
